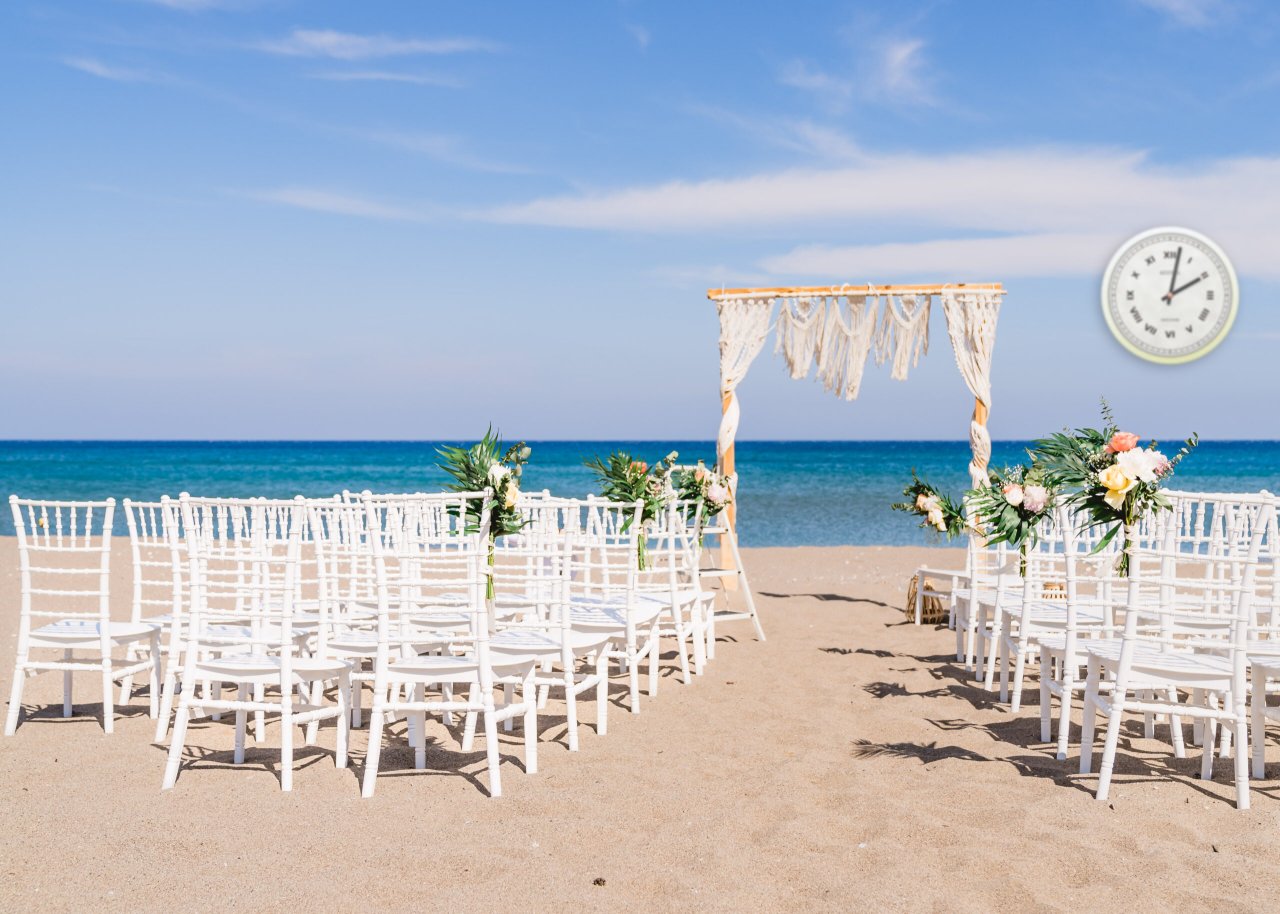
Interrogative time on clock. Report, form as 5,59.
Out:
2,02
